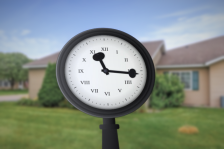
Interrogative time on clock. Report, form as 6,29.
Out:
11,16
